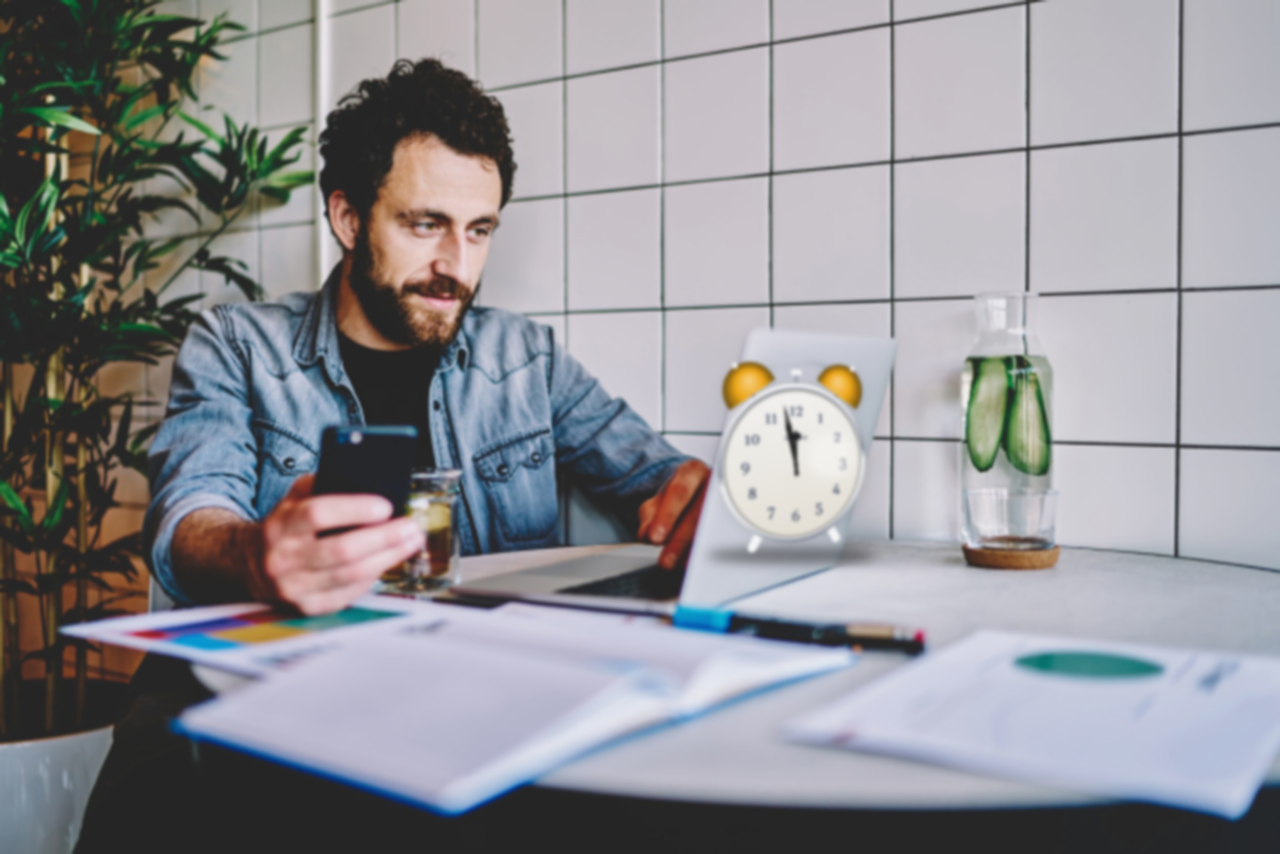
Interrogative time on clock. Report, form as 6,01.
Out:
11,58
